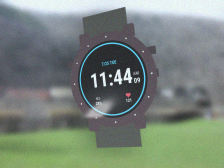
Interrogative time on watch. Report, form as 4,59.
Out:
11,44
